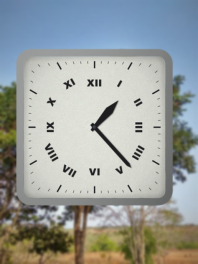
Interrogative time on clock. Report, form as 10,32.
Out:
1,23
